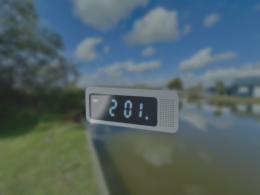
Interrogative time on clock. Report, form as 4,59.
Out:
2,01
